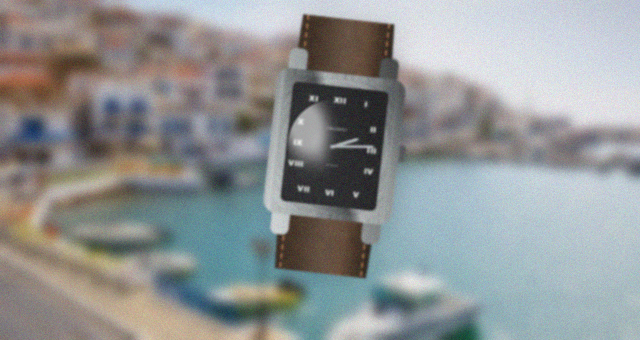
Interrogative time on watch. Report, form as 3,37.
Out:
2,14
